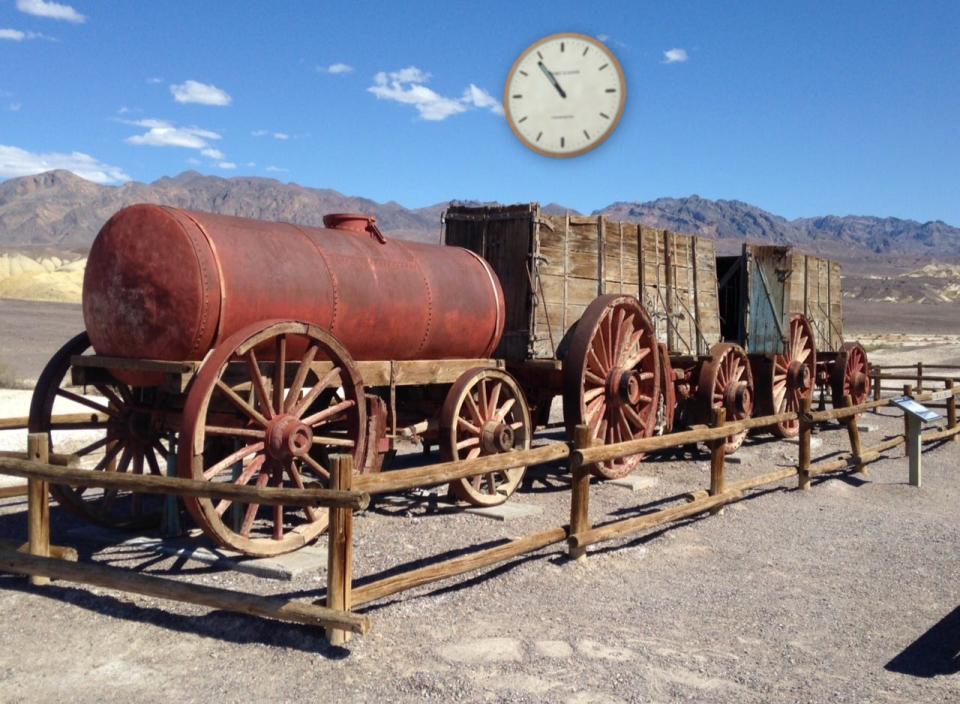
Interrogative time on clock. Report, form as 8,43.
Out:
10,54
